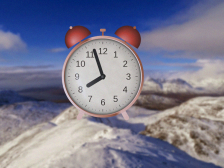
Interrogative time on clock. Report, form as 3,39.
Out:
7,57
